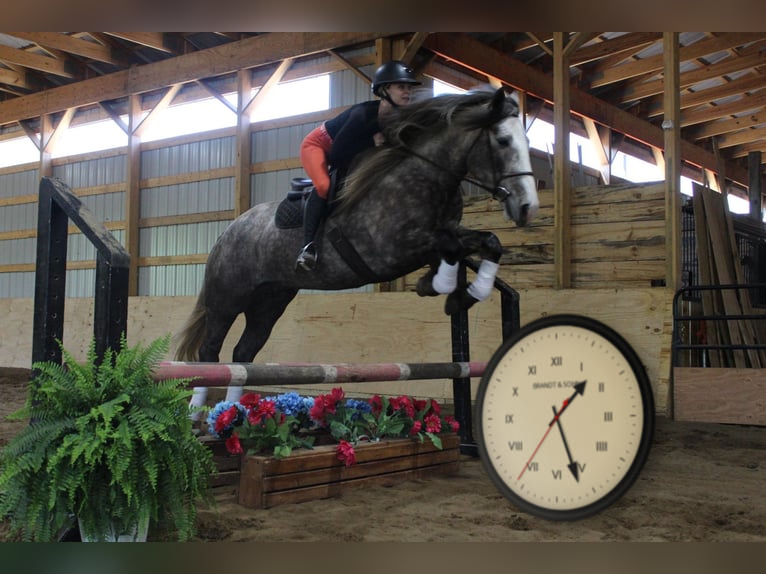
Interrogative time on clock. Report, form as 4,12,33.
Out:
1,26,36
